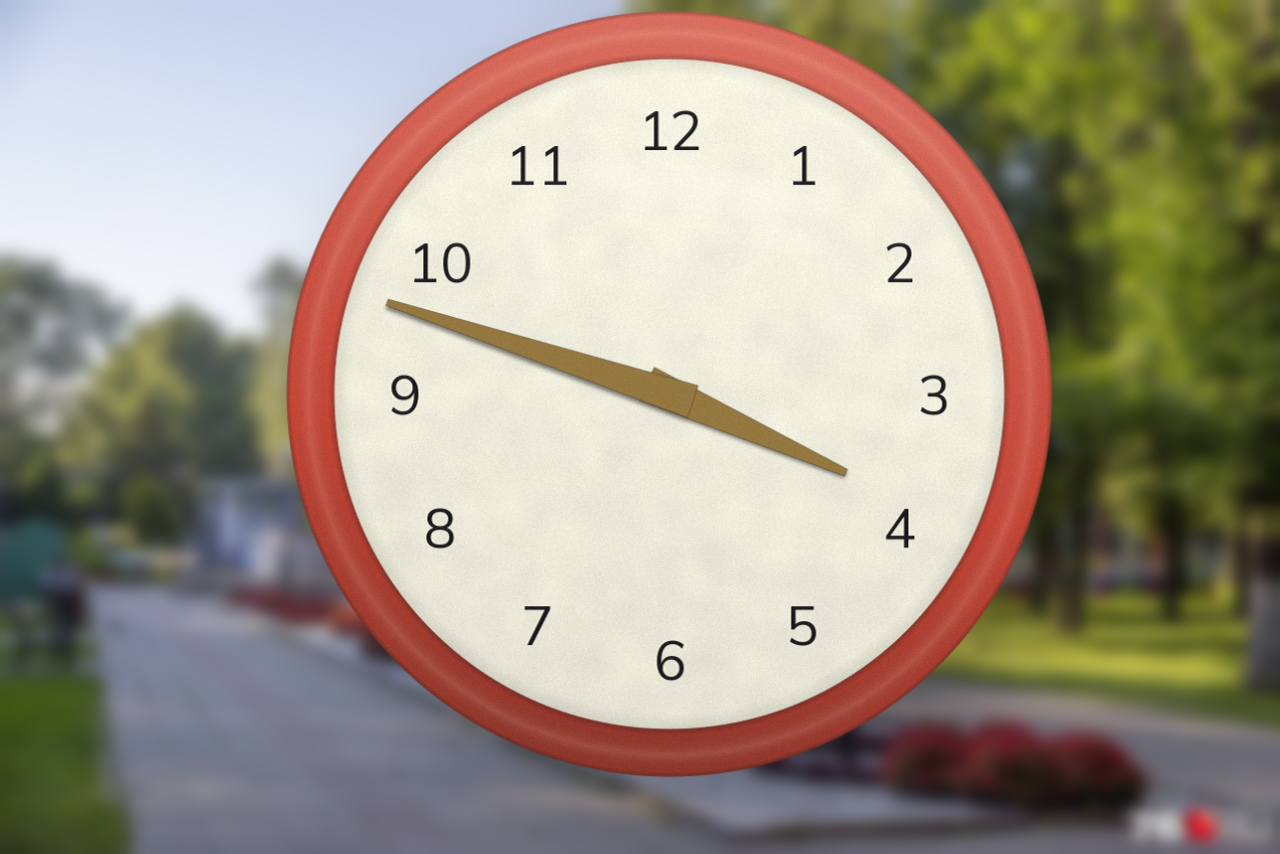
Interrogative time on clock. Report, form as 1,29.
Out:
3,48
